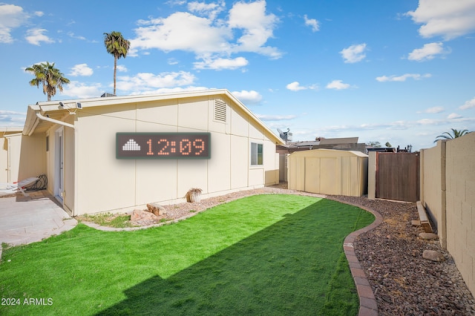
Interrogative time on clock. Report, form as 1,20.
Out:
12,09
